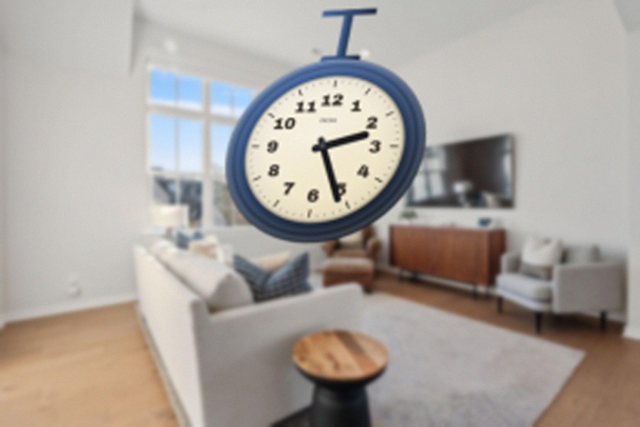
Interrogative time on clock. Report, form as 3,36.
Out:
2,26
